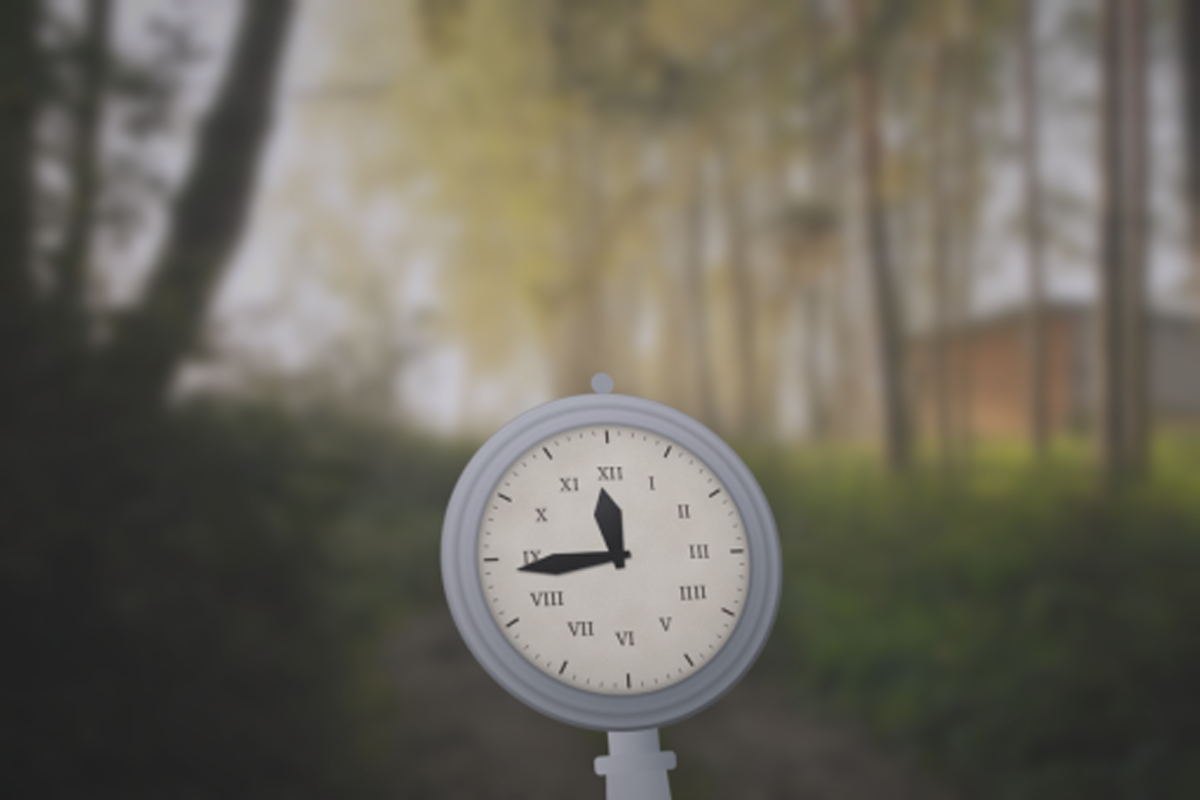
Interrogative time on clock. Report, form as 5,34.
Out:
11,44
